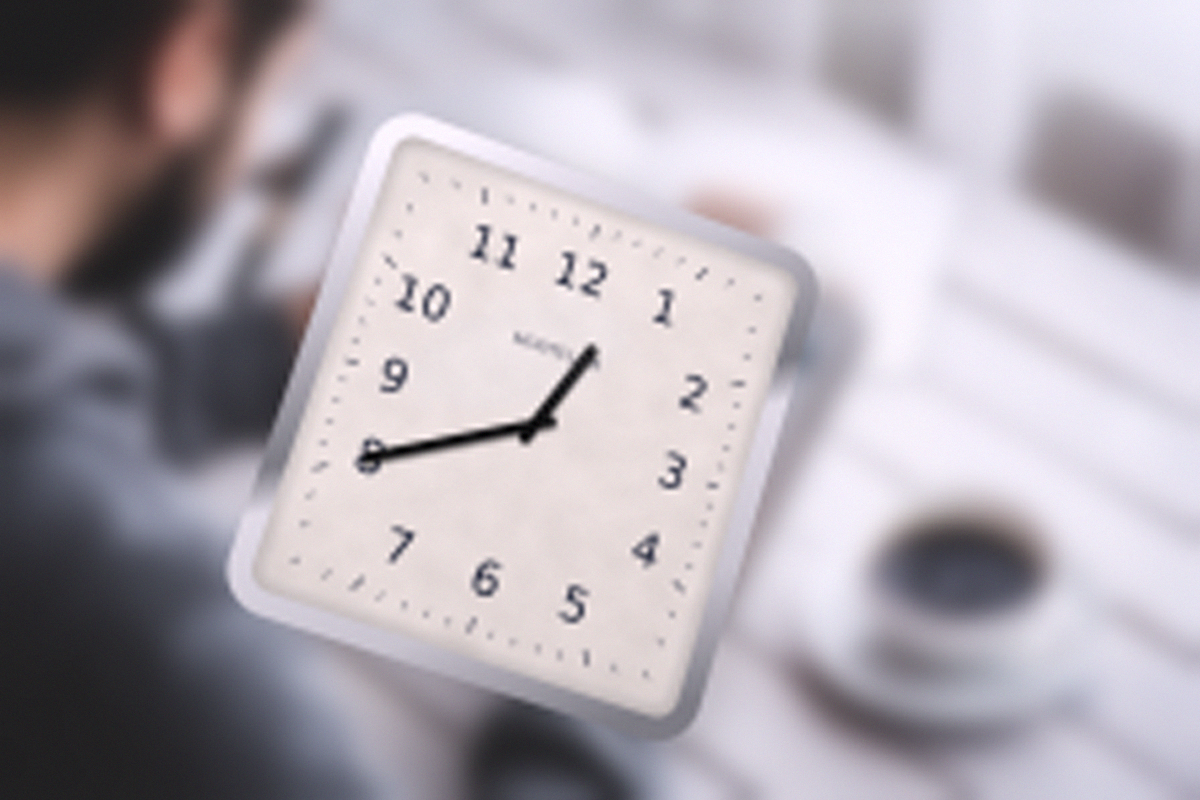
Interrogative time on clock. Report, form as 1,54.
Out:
12,40
